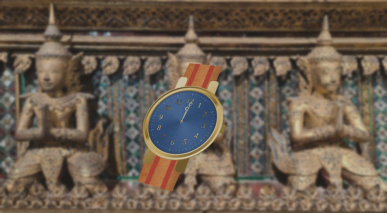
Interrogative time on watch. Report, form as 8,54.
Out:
12,01
